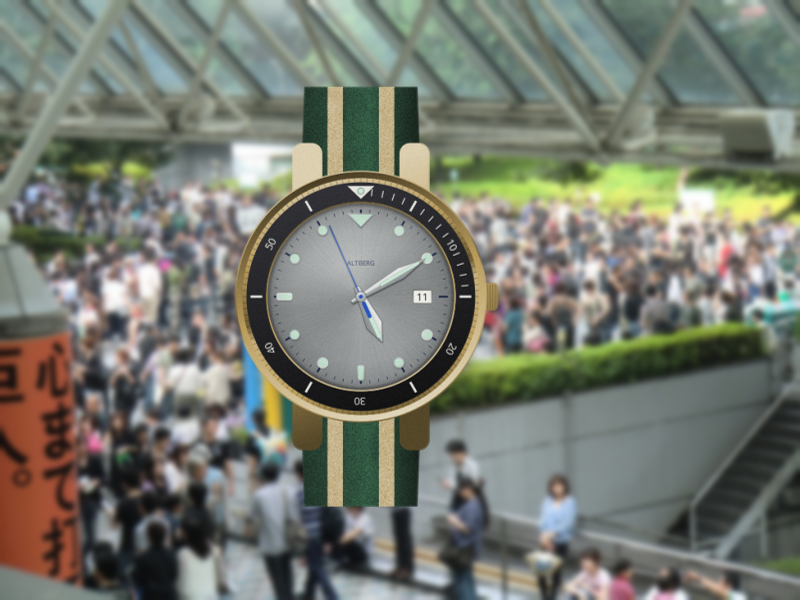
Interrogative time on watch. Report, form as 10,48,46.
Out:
5,09,56
